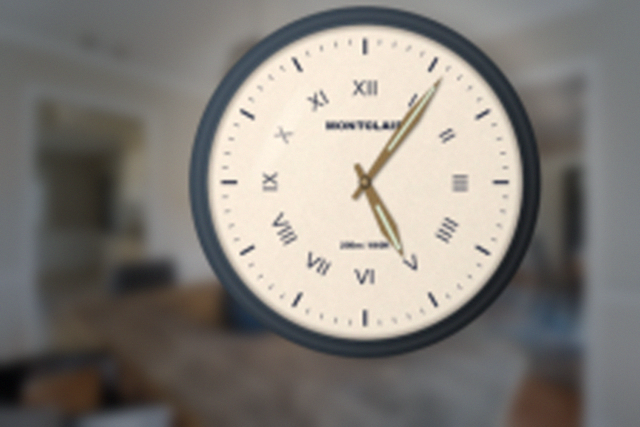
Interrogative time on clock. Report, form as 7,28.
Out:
5,06
